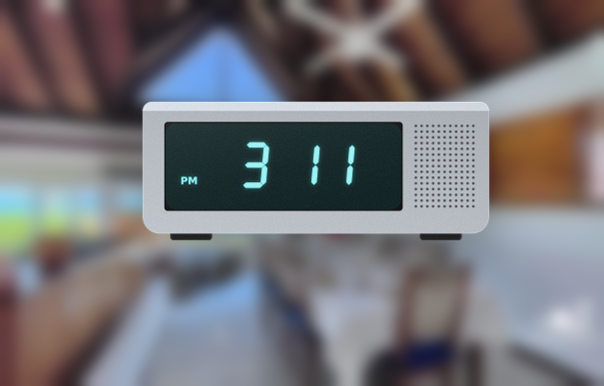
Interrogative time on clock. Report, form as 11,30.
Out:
3,11
